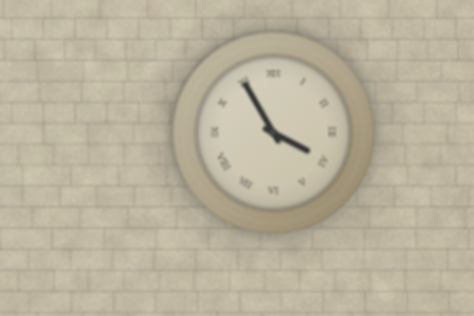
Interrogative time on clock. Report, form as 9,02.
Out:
3,55
